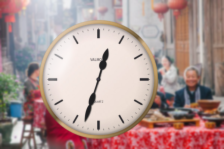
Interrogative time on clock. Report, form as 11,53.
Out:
12,33
